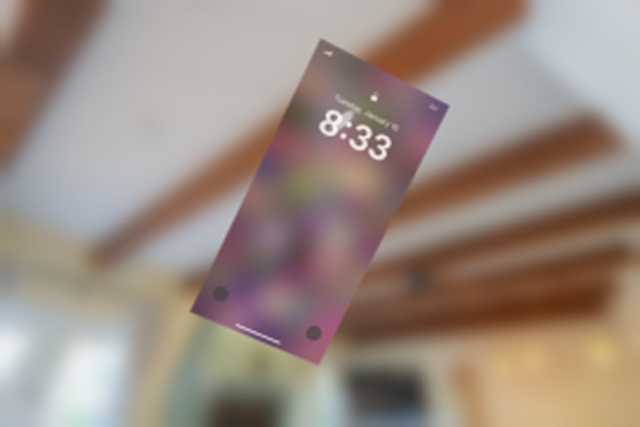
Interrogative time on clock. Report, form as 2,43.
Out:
8,33
